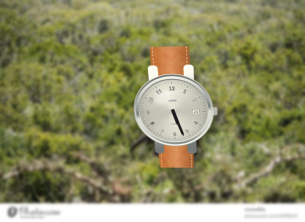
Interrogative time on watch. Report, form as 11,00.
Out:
5,27
